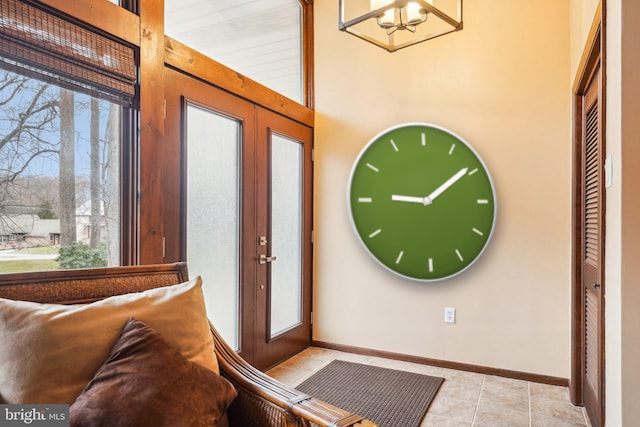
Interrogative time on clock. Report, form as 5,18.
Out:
9,09
